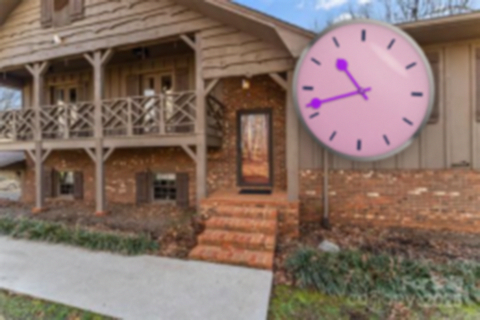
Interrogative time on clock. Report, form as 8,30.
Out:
10,42
